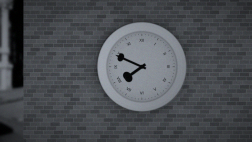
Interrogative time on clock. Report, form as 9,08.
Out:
7,49
